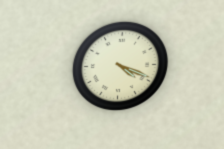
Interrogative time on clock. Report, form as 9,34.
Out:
4,19
